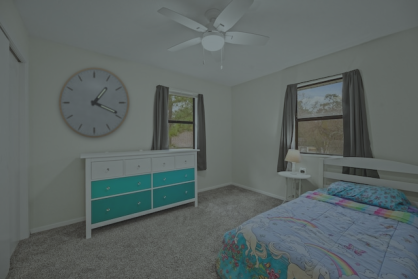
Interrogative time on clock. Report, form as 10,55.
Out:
1,19
